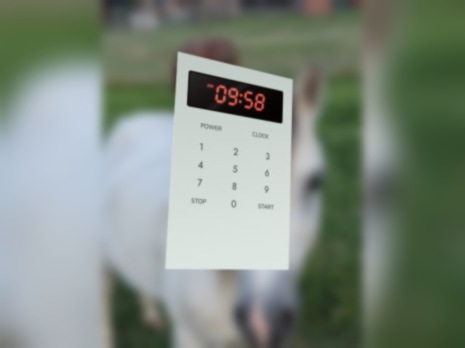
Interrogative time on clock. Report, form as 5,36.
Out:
9,58
